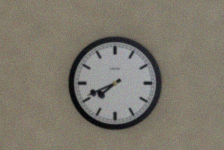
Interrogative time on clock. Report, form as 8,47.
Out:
7,41
